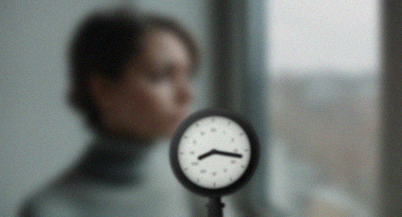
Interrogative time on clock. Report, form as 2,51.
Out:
8,17
